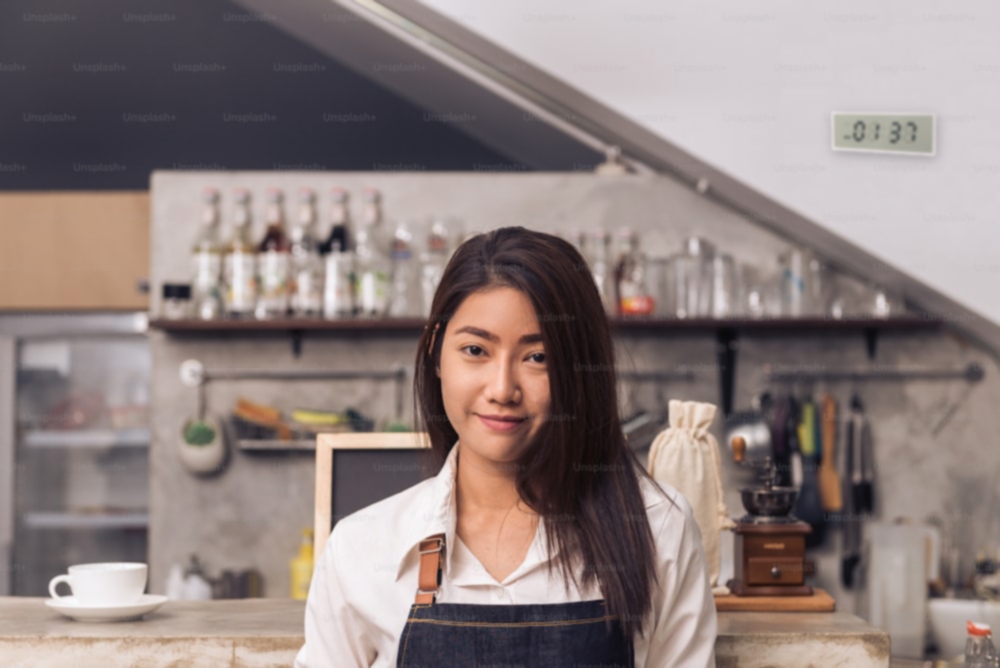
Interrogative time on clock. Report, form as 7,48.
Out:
1,37
